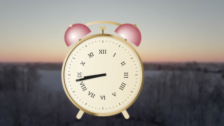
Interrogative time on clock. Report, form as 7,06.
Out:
8,43
